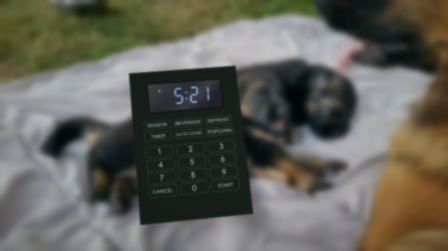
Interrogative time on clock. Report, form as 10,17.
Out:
5,21
